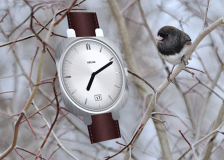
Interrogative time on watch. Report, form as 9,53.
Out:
7,11
